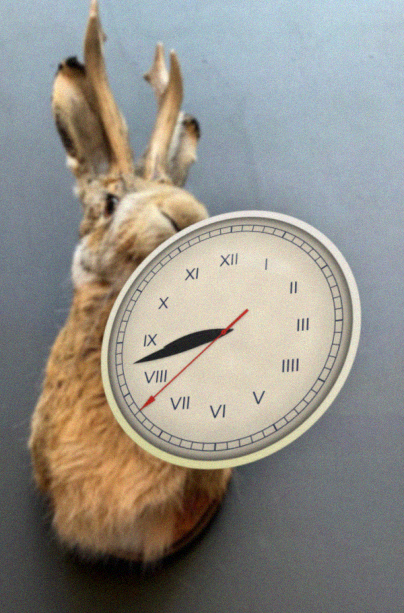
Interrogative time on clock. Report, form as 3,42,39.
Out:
8,42,38
